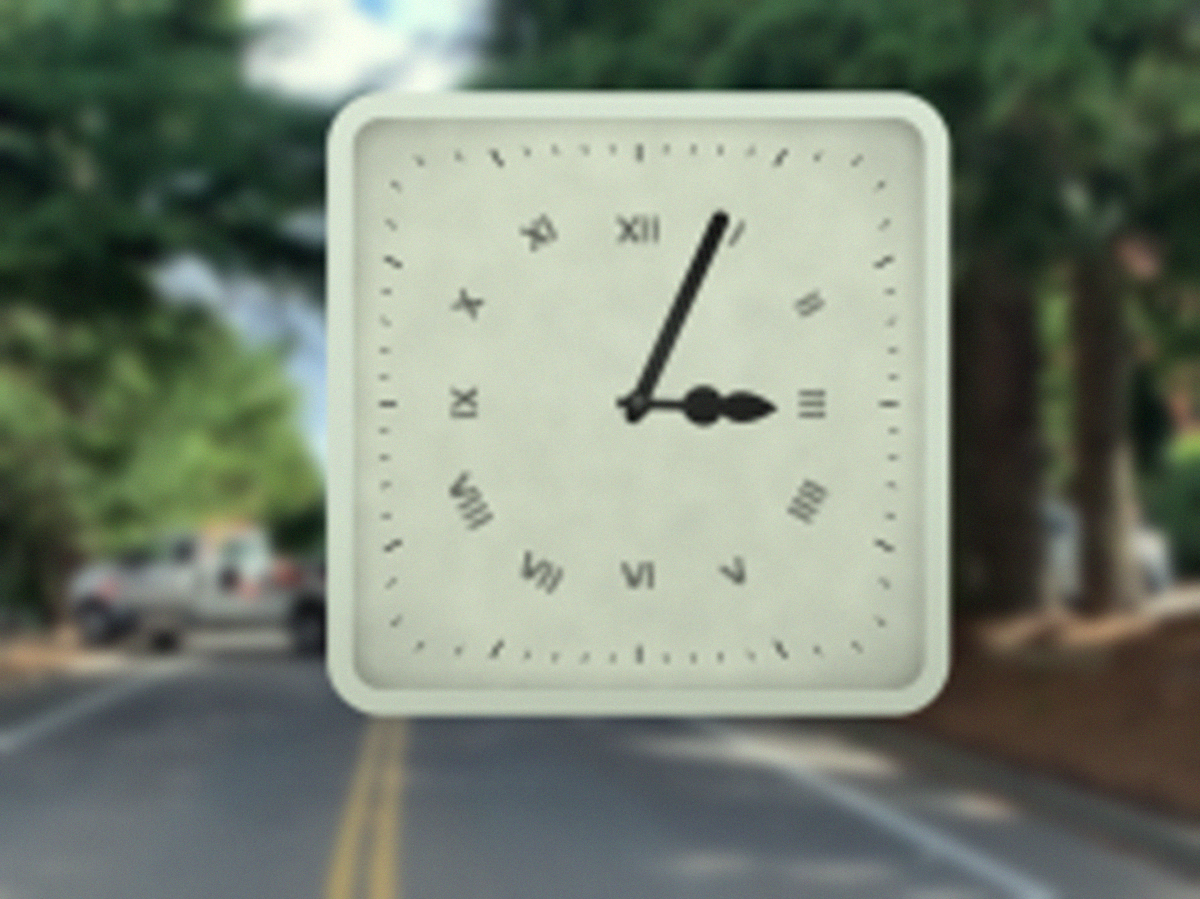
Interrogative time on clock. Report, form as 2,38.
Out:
3,04
